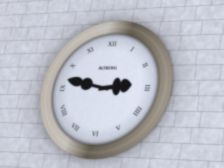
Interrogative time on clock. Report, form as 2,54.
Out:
2,47
